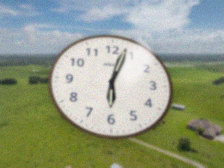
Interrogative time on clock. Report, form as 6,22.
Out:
6,03
